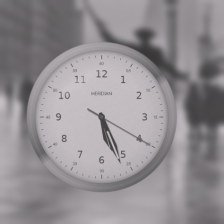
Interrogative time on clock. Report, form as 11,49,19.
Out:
5,26,20
